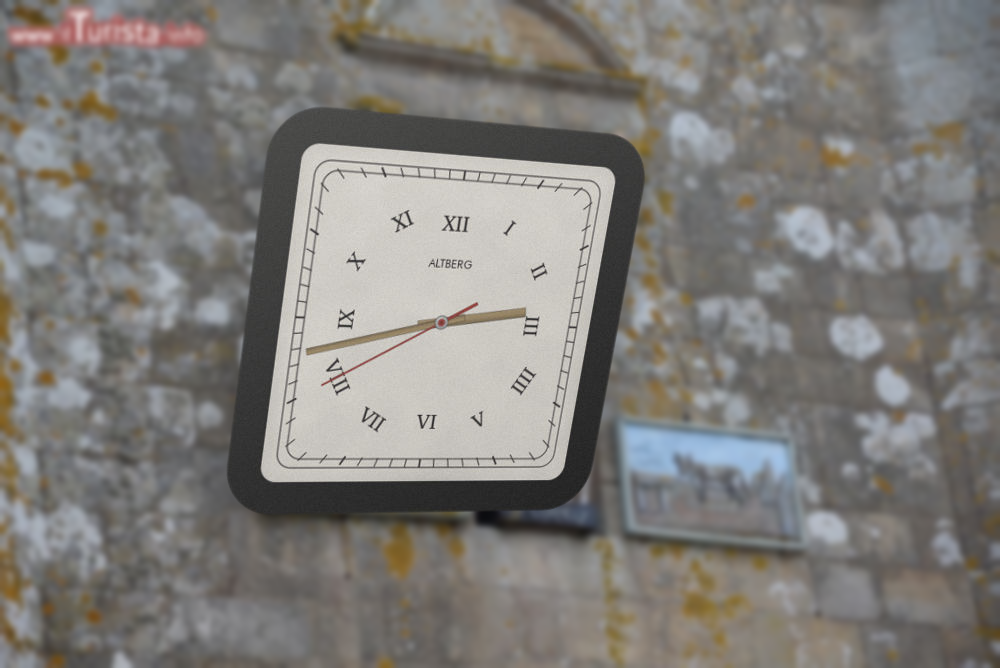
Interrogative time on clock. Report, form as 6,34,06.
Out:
2,42,40
